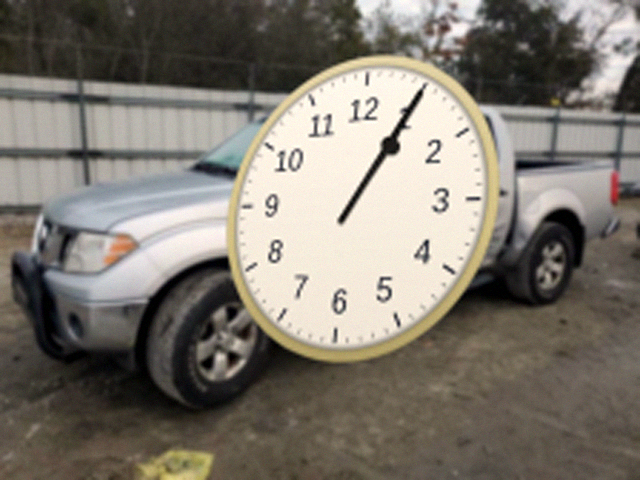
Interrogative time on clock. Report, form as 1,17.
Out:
1,05
